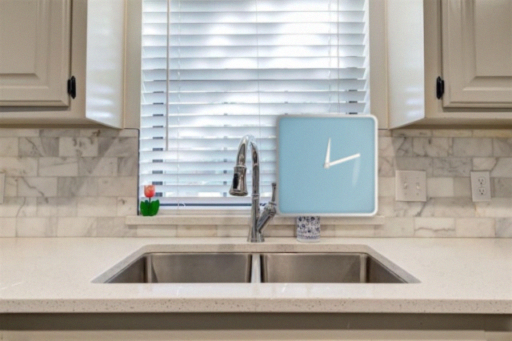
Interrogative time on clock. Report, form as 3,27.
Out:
12,12
